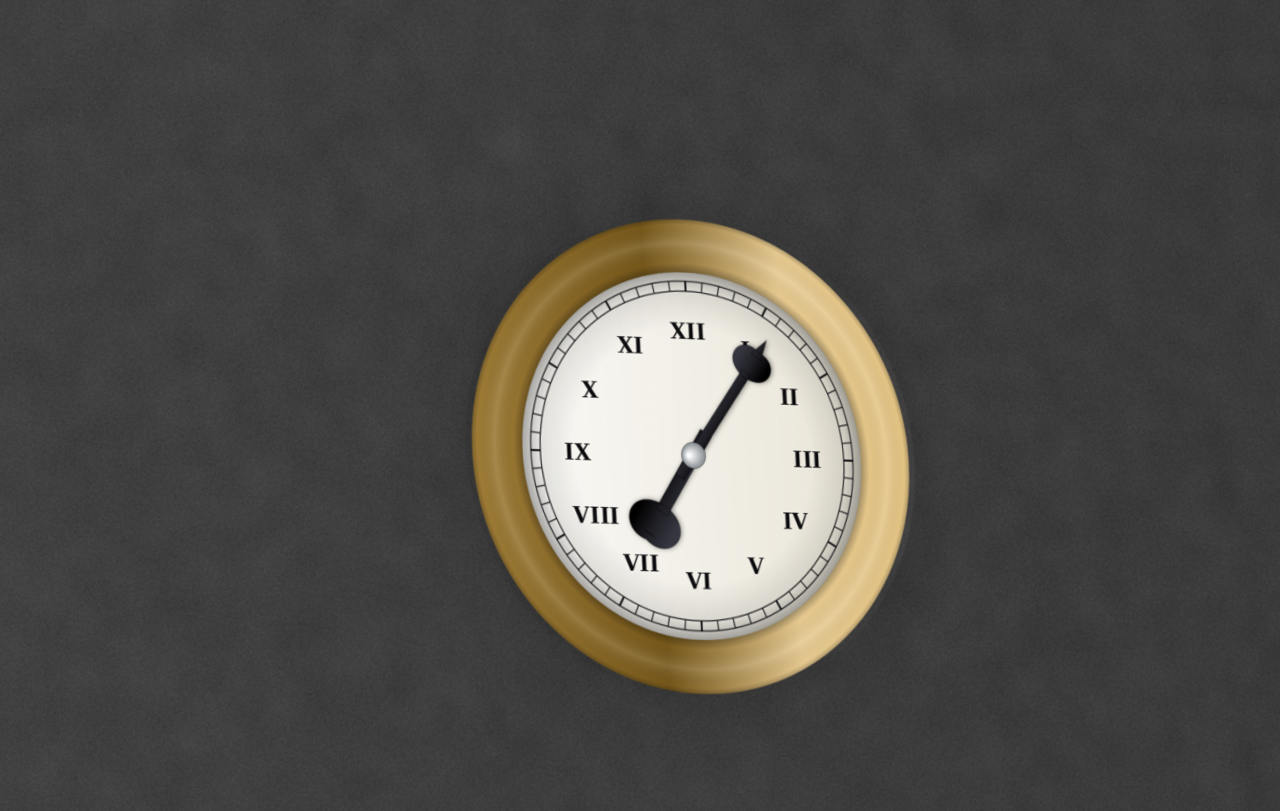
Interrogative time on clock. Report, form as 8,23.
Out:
7,06
